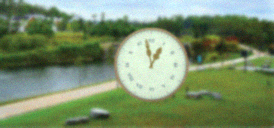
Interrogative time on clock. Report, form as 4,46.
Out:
12,58
